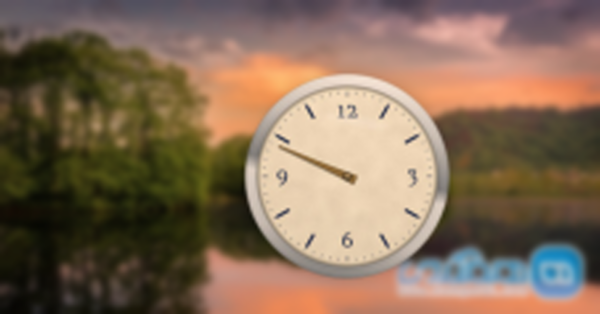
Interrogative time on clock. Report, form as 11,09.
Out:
9,49
